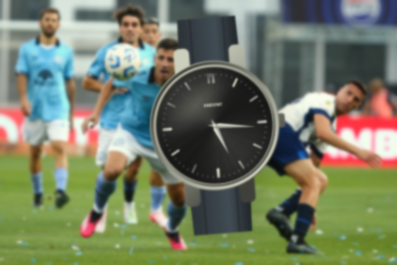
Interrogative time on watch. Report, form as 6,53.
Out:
5,16
